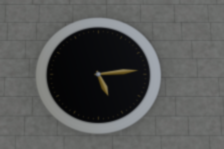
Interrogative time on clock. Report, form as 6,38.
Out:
5,14
